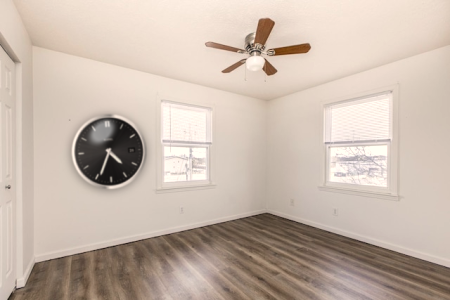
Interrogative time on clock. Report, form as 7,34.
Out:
4,34
